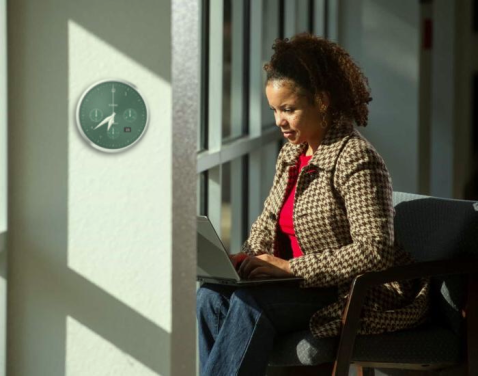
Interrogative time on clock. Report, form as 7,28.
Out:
6,39
